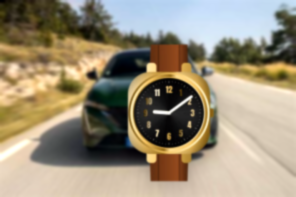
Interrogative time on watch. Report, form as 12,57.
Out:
9,09
